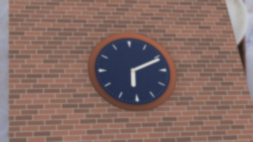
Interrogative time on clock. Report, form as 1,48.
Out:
6,11
